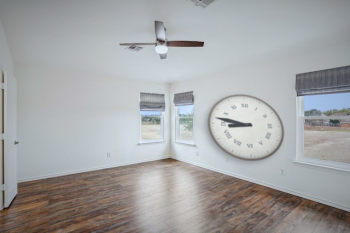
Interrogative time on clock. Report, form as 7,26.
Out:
8,47
